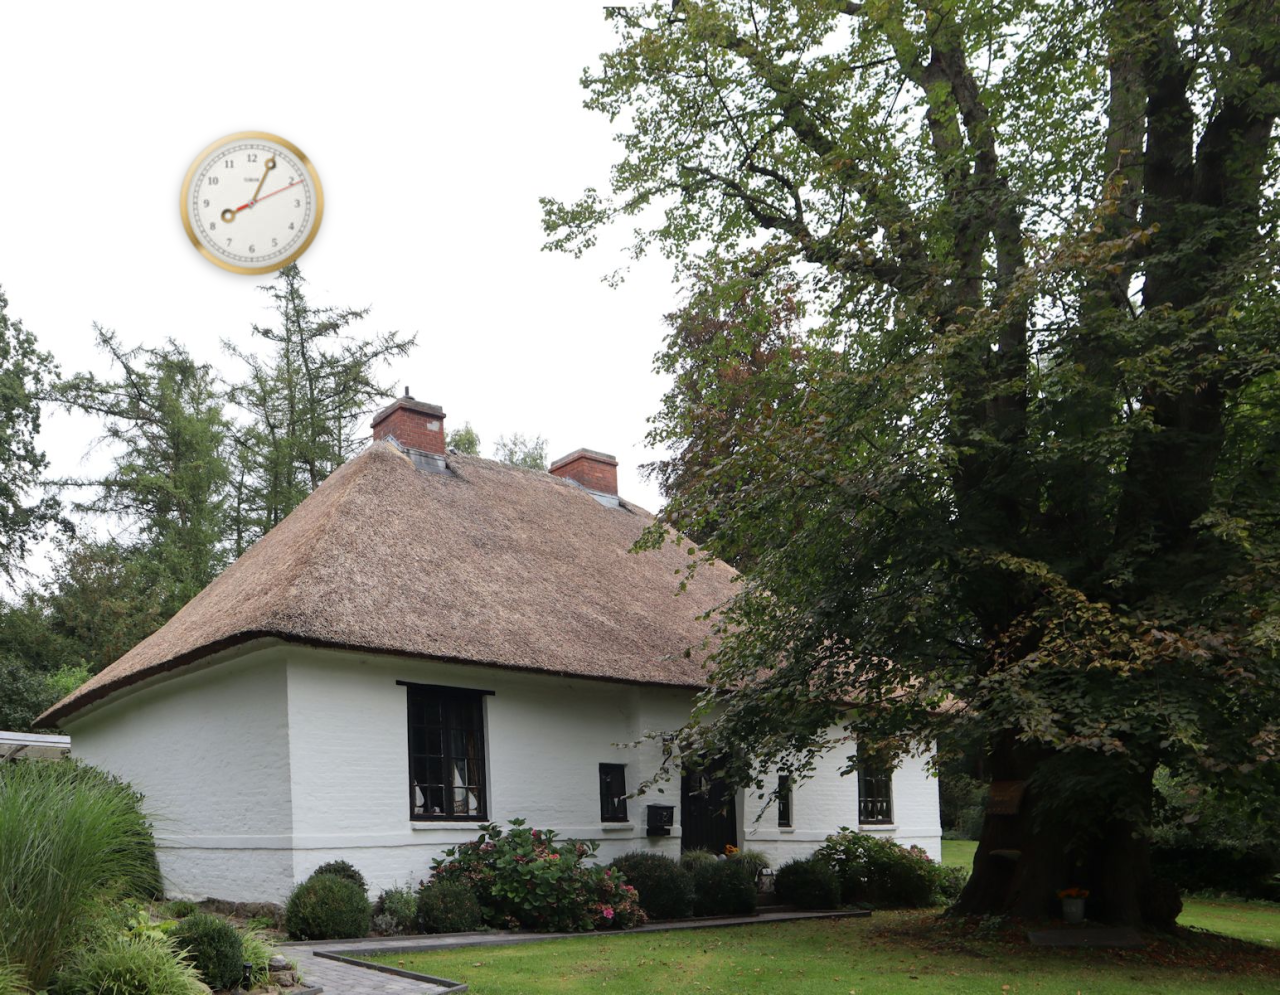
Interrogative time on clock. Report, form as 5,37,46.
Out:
8,04,11
